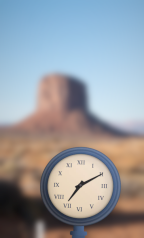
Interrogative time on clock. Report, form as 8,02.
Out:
7,10
